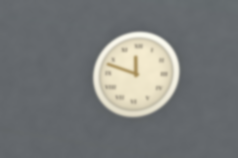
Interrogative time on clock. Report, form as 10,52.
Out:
11,48
